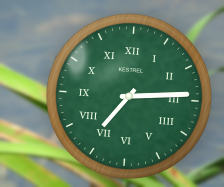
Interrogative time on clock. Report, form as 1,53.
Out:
7,14
